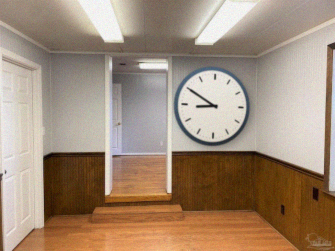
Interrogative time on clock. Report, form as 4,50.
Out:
8,50
